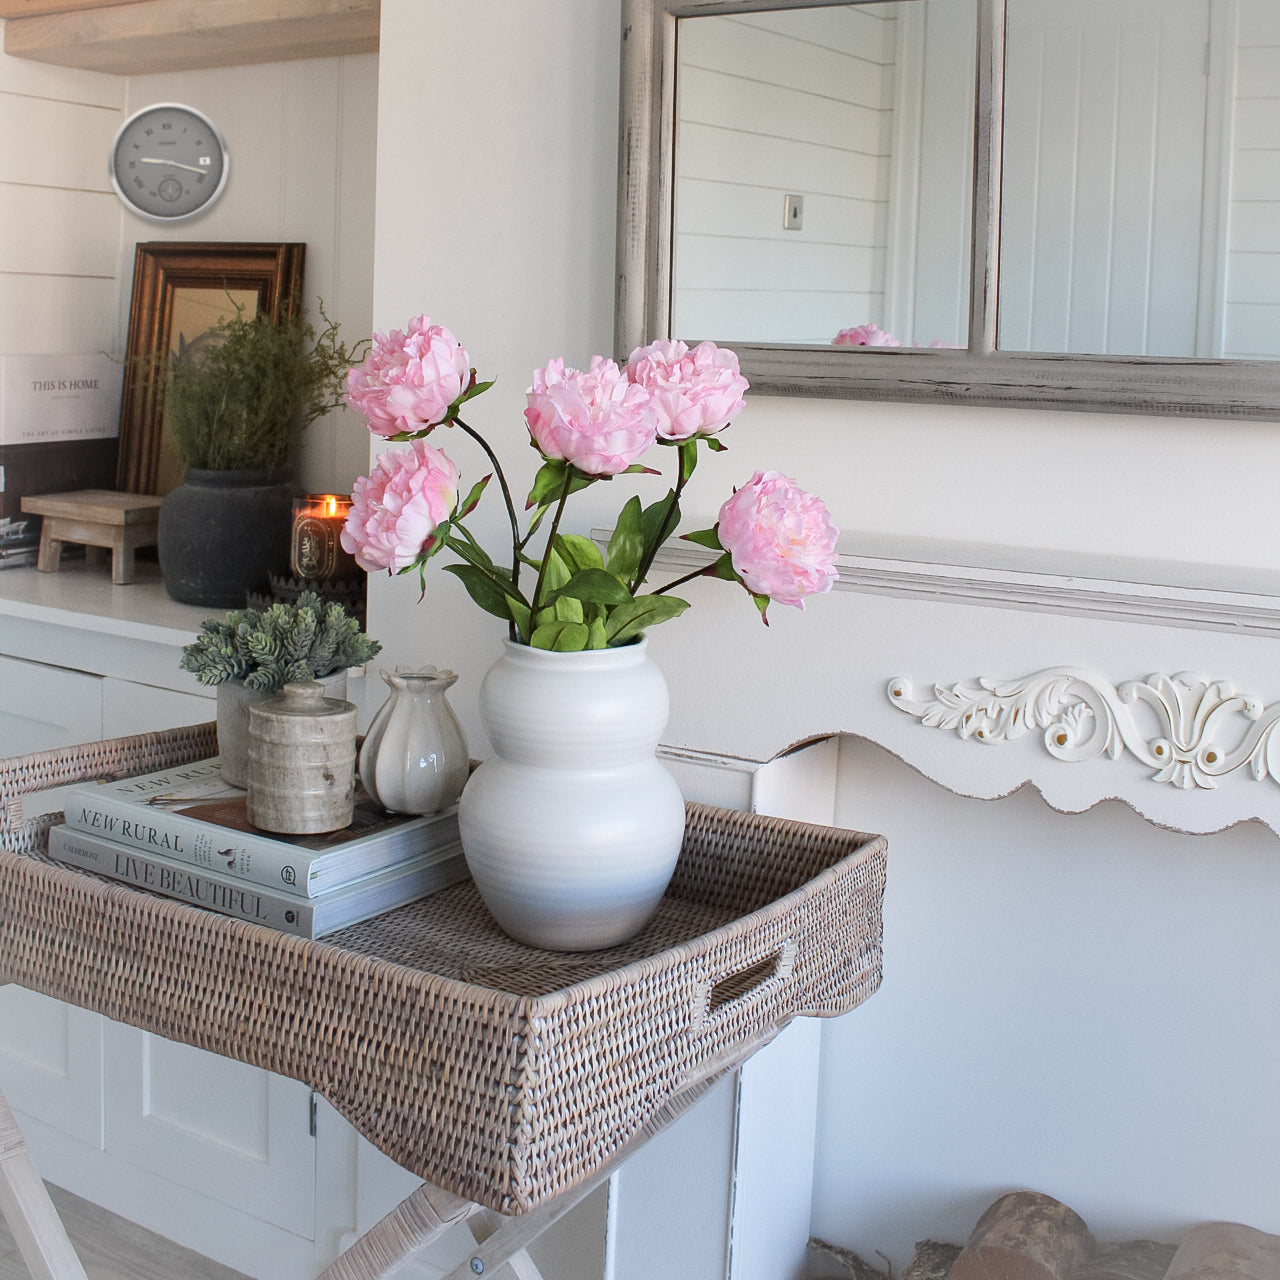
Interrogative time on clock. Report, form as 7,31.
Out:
9,18
